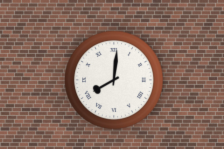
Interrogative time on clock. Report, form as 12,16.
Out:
8,01
